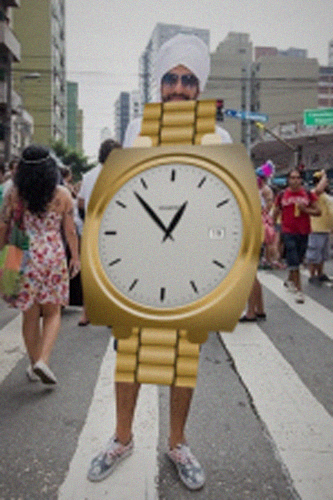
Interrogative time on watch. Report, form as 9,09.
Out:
12,53
